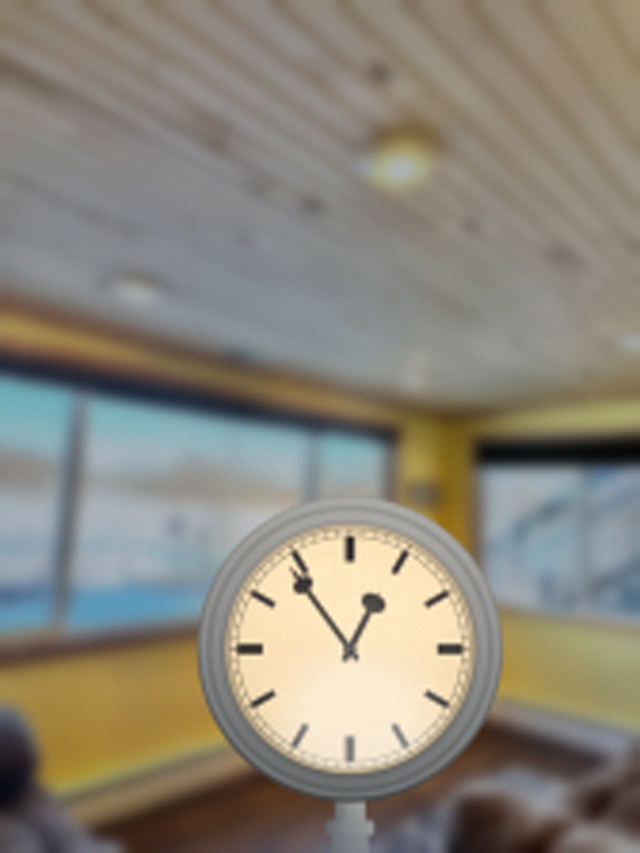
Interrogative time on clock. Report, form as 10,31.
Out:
12,54
